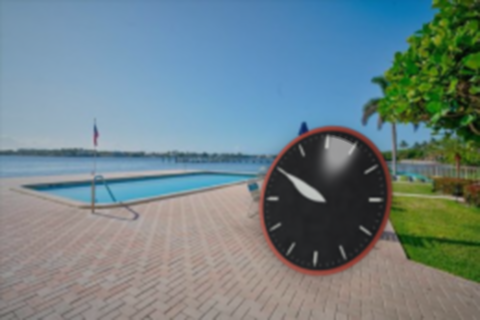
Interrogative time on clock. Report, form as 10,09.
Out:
9,50
